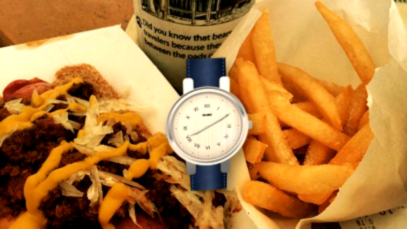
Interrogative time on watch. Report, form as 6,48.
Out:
8,10
